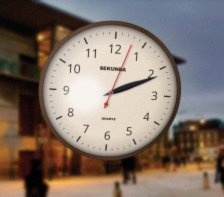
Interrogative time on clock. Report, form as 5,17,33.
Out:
2,11,03
